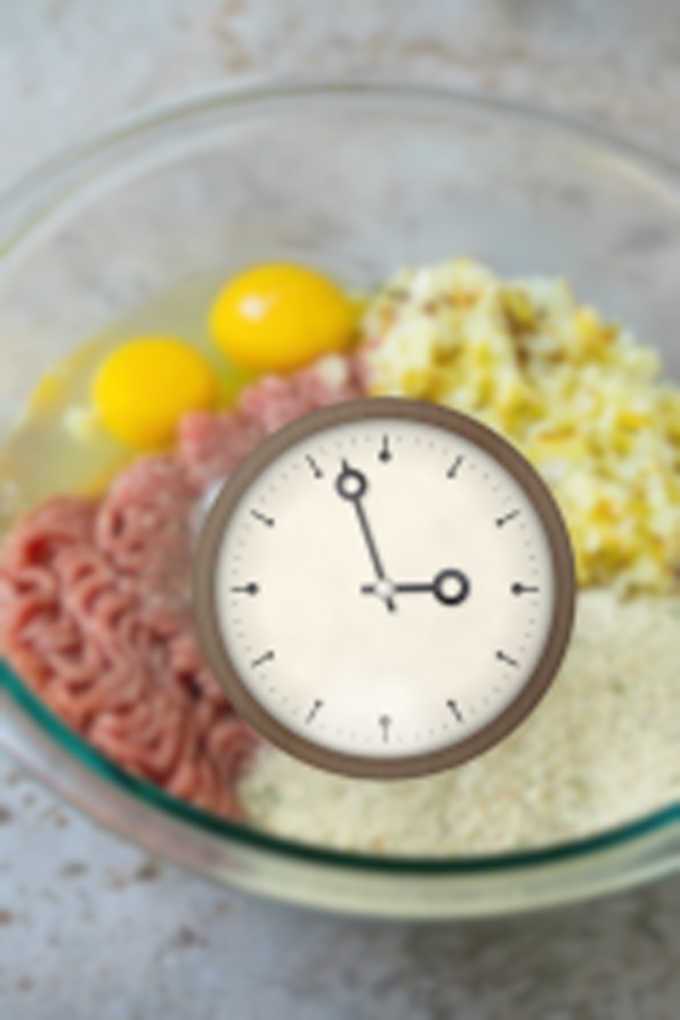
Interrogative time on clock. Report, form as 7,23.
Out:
2,57
